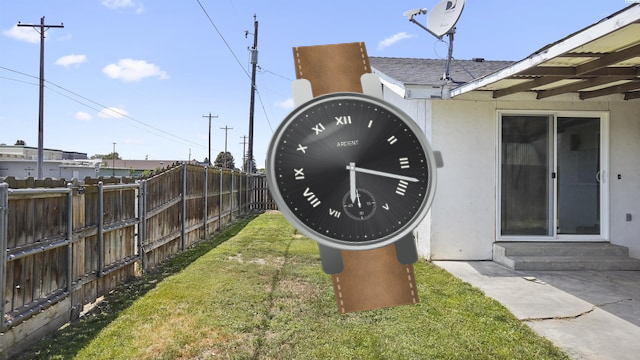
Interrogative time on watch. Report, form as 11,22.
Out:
6,18
